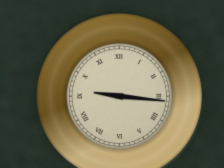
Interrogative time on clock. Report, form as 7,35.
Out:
9,16
